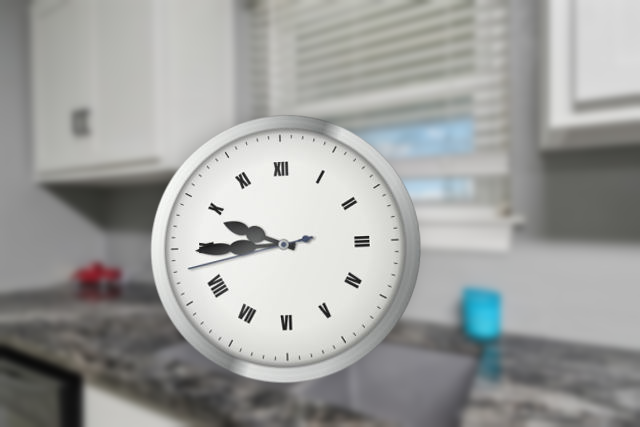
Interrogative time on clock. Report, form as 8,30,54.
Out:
9,44,43
